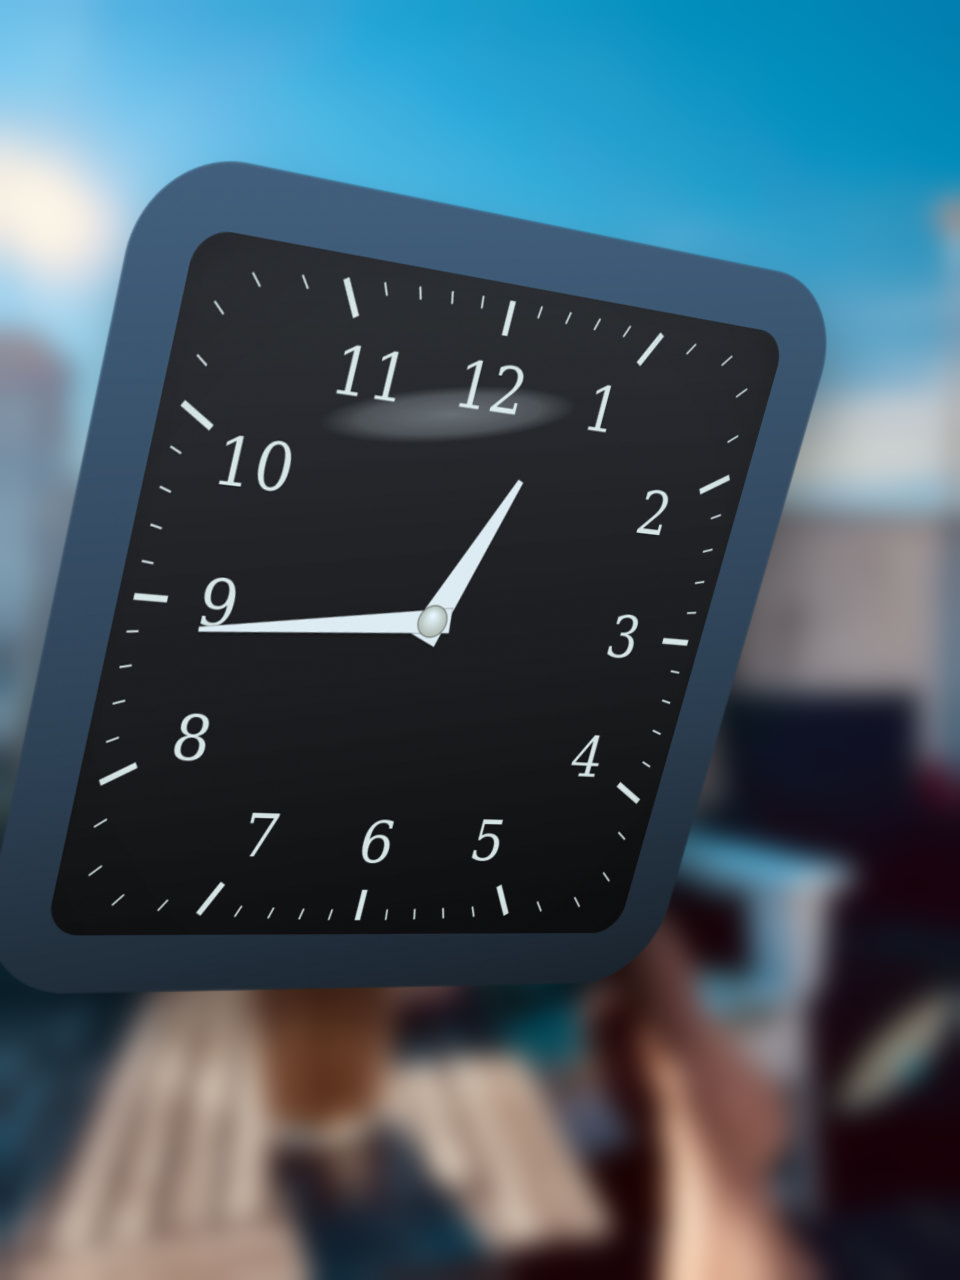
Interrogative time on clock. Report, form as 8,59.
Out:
12,44
